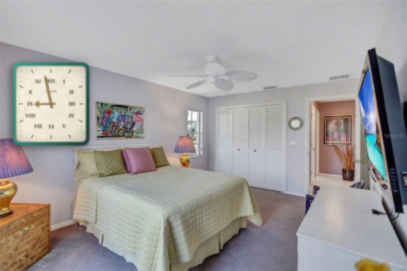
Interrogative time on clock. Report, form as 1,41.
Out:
8,58
